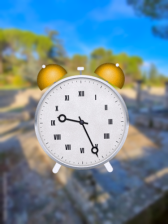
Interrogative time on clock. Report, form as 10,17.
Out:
9,26
